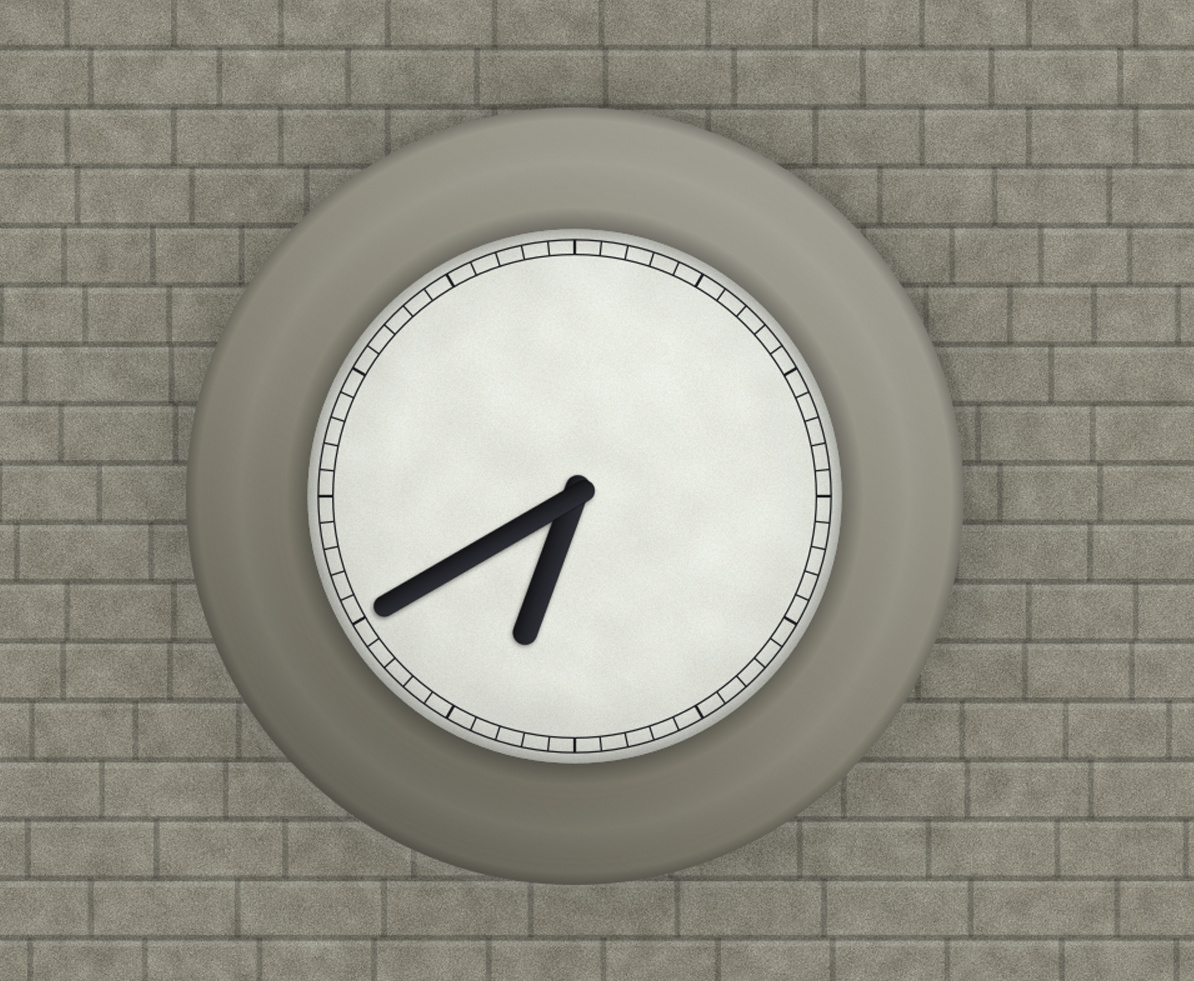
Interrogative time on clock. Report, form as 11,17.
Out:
6,40
